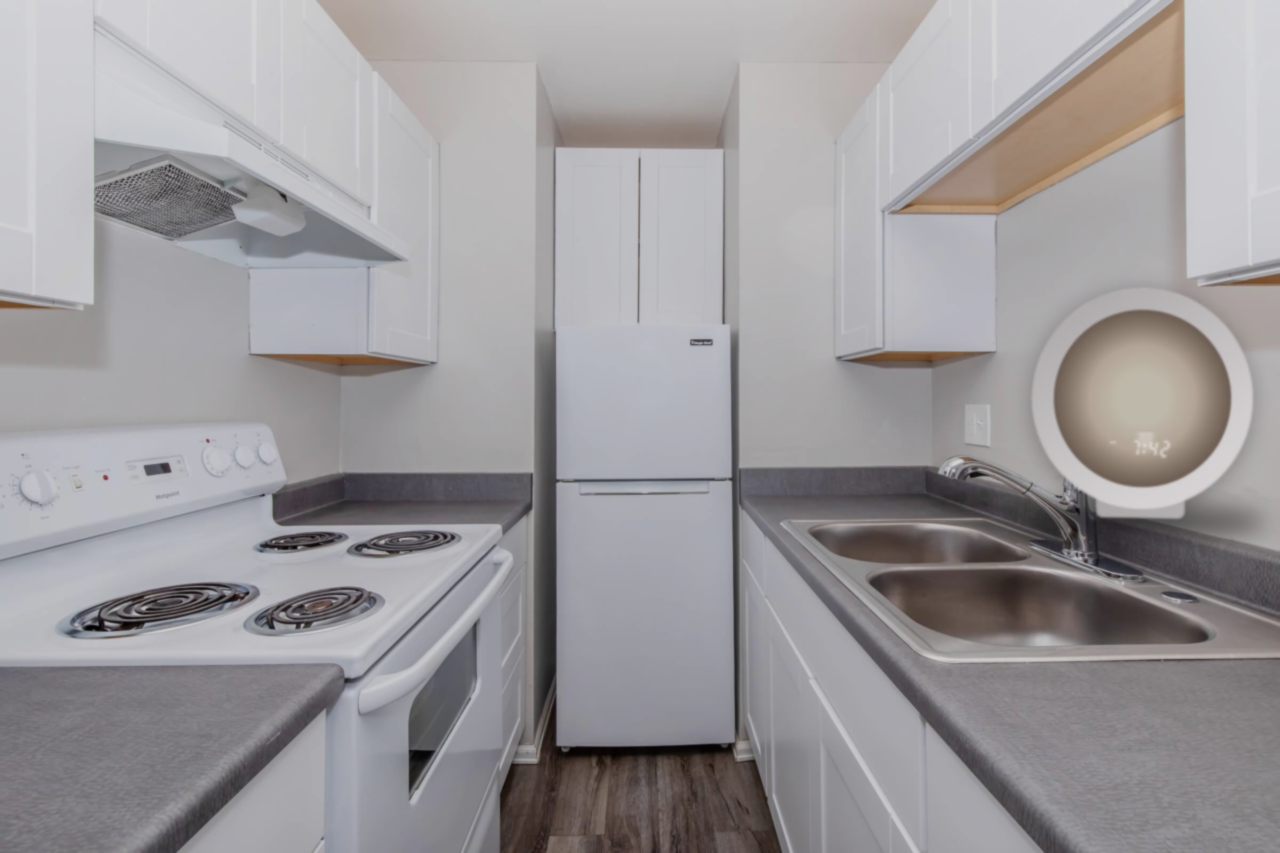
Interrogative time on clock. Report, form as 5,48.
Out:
7,42
